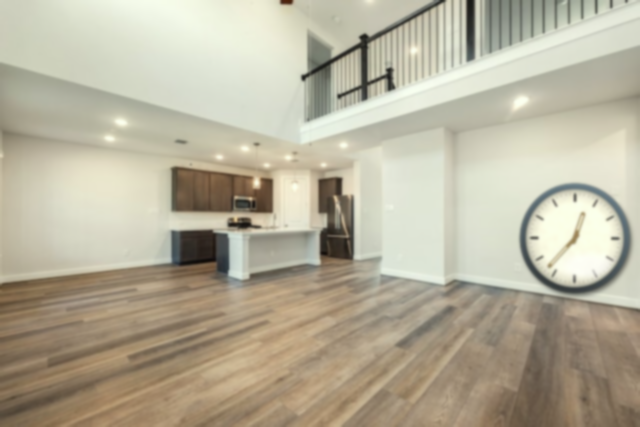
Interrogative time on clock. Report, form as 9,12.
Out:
12,37
